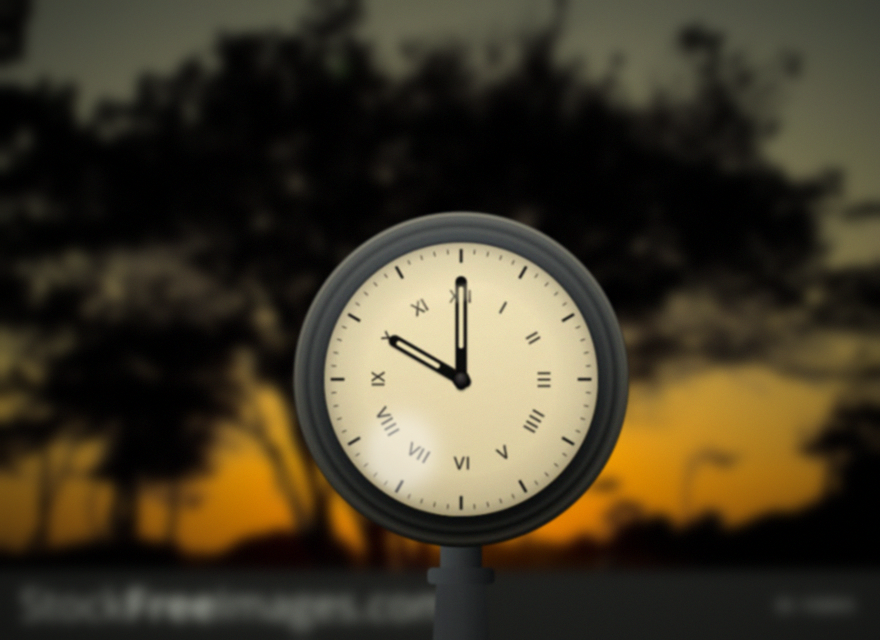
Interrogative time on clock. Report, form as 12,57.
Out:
10,00
